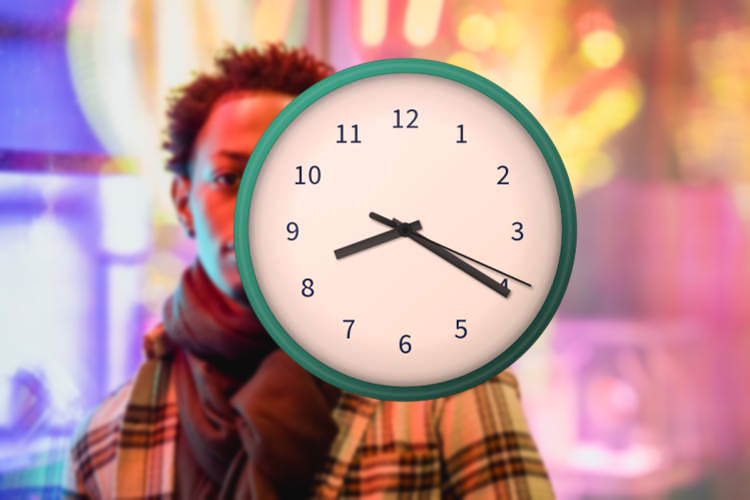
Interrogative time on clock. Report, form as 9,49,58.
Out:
8,20,19
